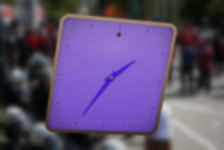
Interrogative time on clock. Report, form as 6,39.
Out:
1,35
